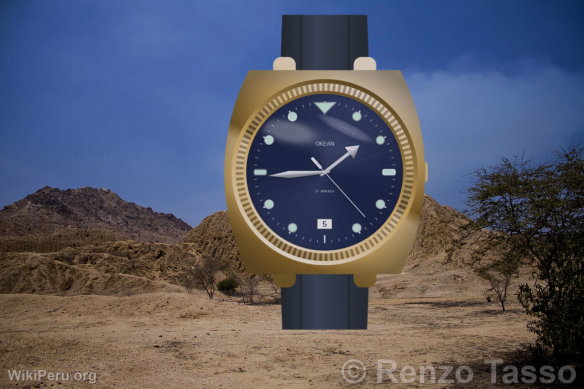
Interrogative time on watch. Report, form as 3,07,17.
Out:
1,44,23
